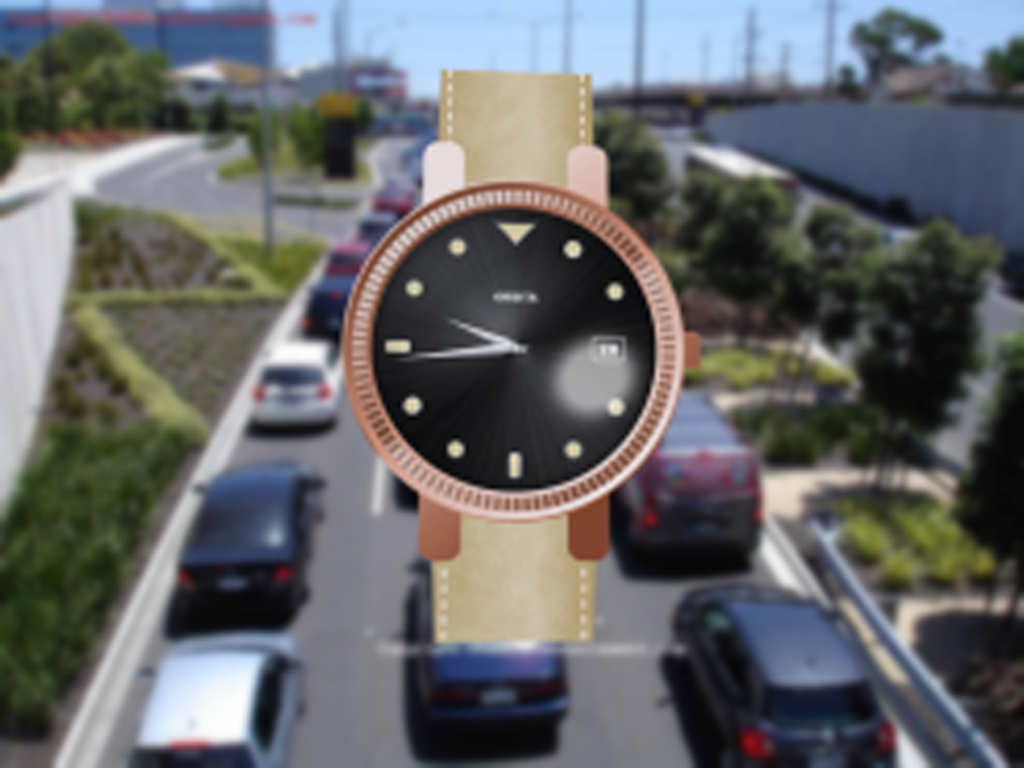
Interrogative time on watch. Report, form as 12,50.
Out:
9,44
